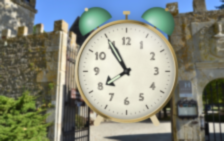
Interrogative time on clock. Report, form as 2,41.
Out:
7,55
